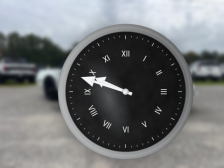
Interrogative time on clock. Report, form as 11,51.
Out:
9,48
